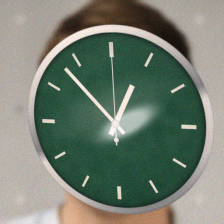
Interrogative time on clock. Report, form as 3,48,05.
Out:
12,53,00
